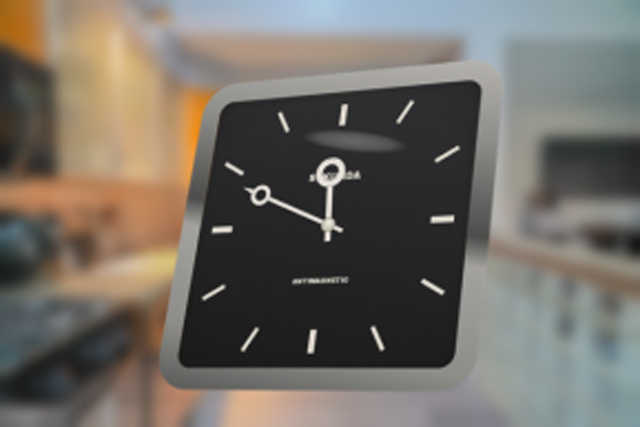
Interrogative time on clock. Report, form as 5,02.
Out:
11,49
